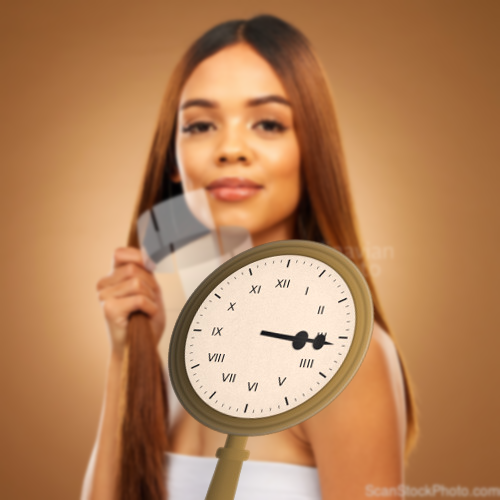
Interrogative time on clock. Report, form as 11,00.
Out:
3,16
